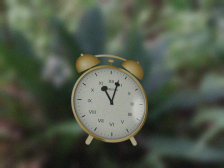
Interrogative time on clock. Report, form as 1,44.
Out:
11,03
